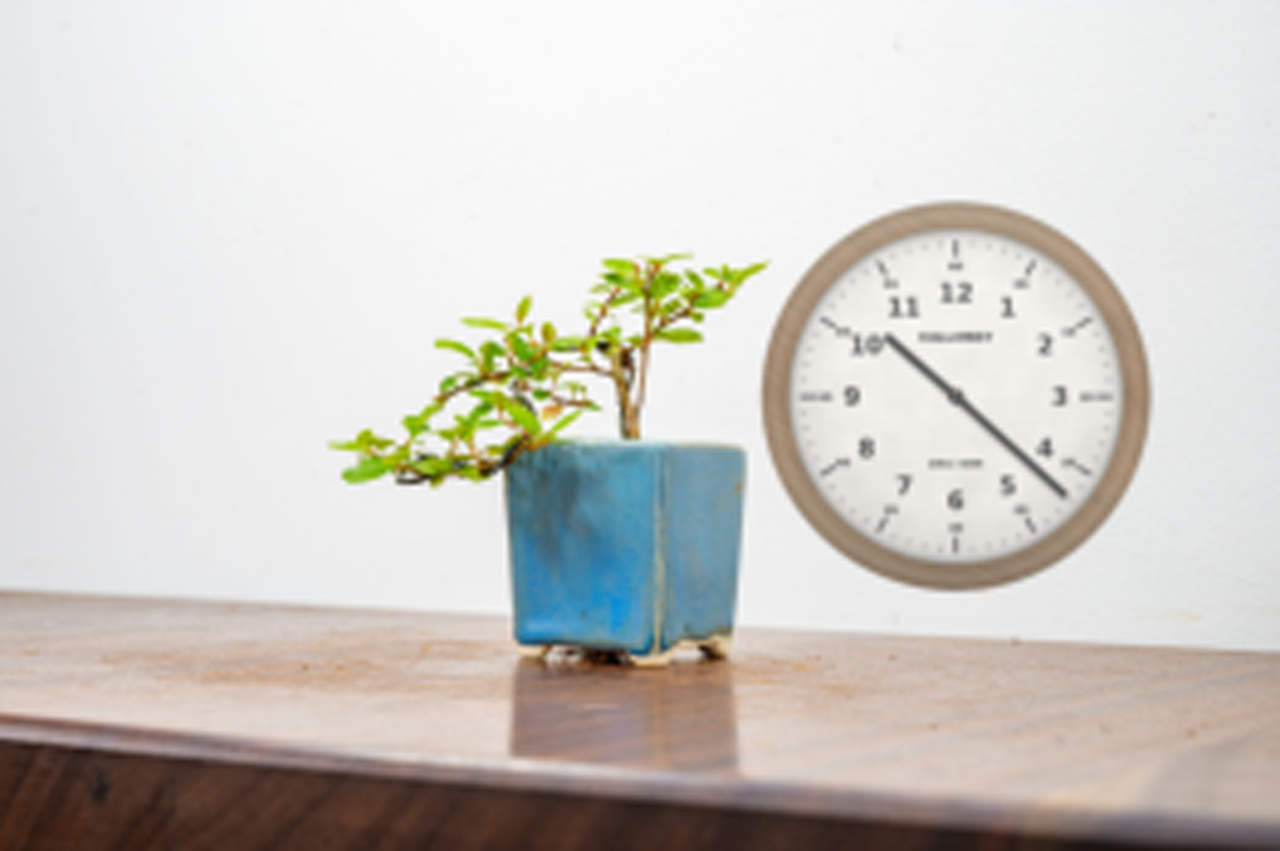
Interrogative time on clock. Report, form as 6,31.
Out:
10,22
